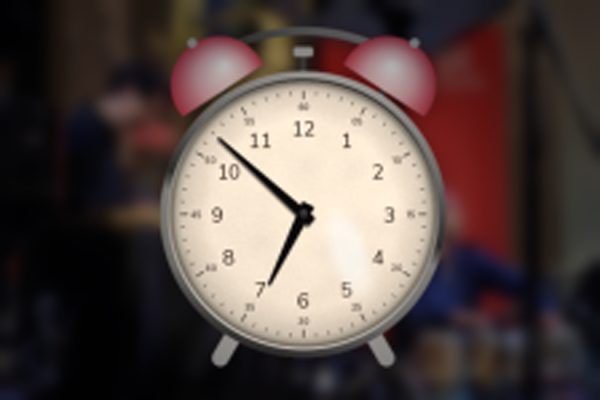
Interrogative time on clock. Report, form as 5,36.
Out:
6,52
